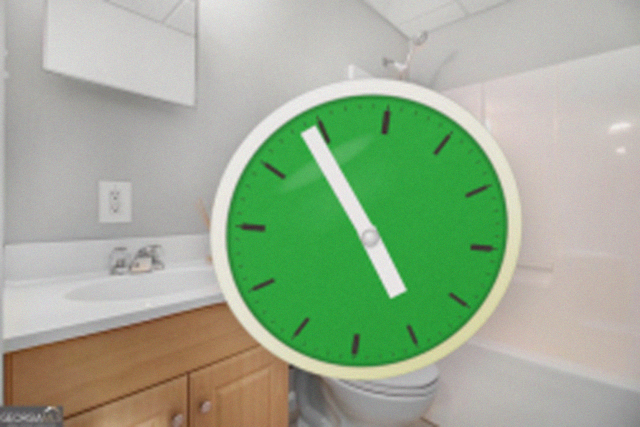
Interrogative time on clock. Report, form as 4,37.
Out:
4,54
